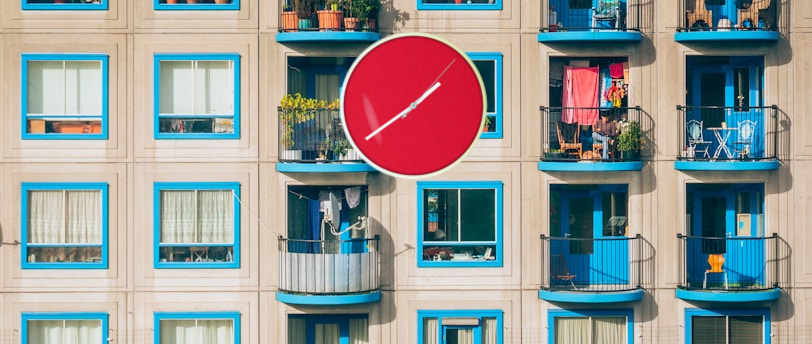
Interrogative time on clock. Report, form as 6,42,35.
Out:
1,39,07
